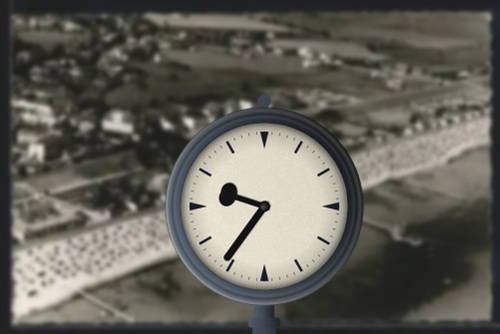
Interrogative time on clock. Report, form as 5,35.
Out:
9,36
